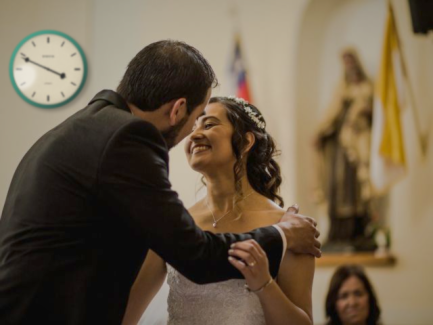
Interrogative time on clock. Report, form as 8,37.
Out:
3,49
